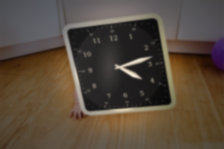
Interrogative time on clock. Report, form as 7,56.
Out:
4,13
